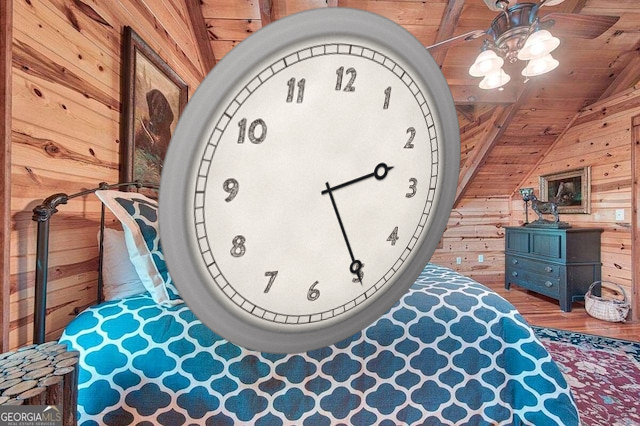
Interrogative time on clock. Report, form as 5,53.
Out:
2,25
